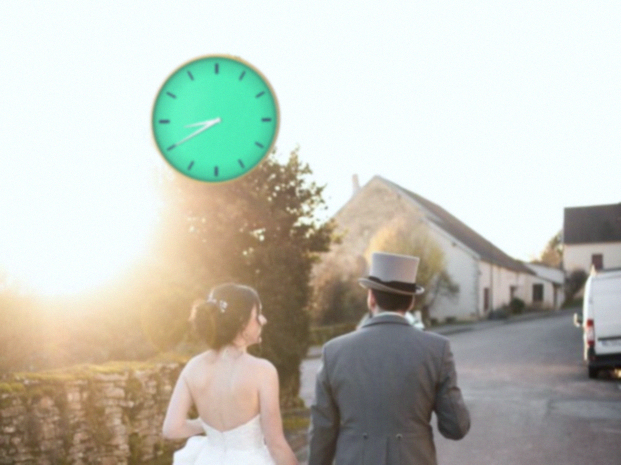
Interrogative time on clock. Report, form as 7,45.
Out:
8,40
